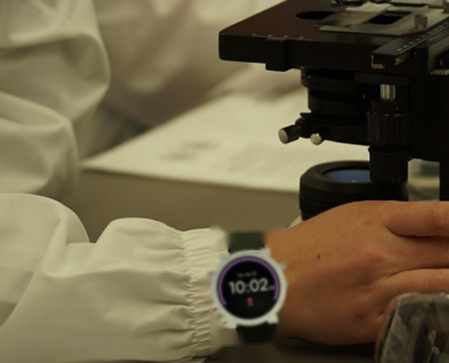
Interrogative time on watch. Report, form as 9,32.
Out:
10,02
